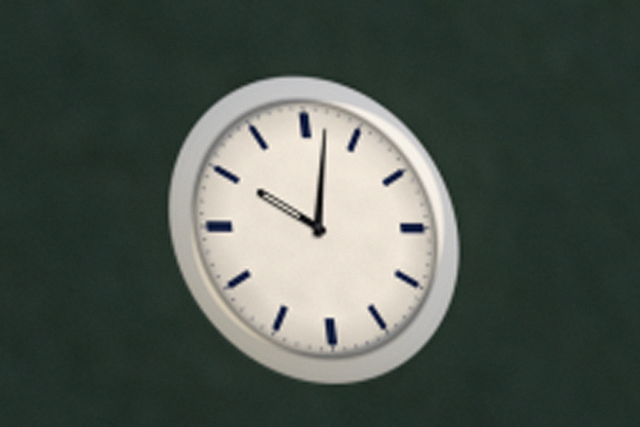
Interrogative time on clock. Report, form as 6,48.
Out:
10,02
